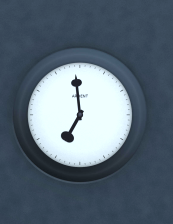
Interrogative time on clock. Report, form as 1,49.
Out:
6,59
